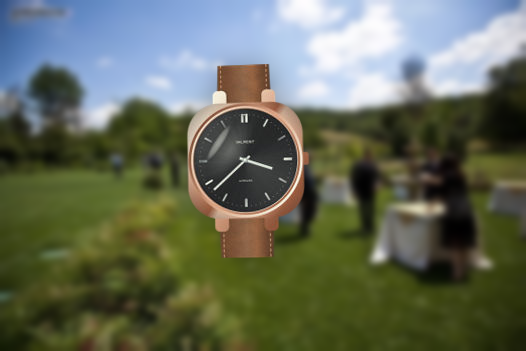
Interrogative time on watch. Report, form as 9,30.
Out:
3,38
